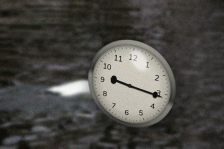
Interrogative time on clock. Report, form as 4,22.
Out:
9,16
